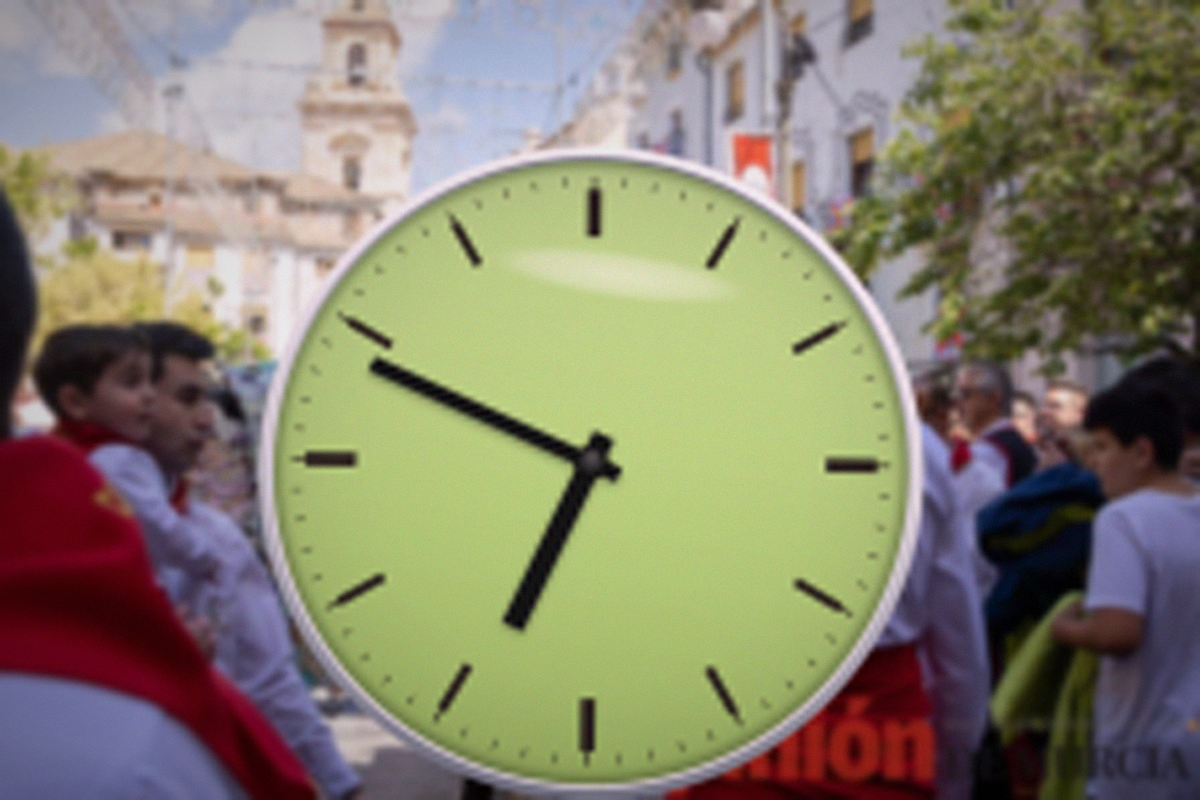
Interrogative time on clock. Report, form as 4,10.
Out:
6,49
